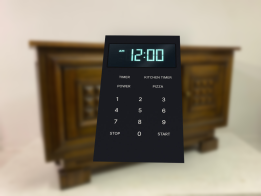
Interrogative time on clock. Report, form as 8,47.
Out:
12,00
